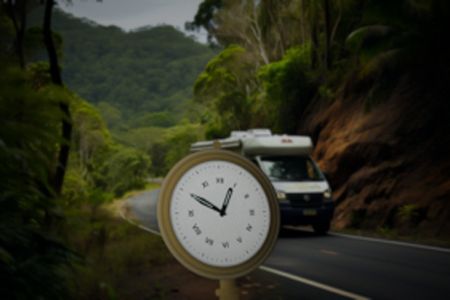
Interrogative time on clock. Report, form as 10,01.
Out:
12,50
